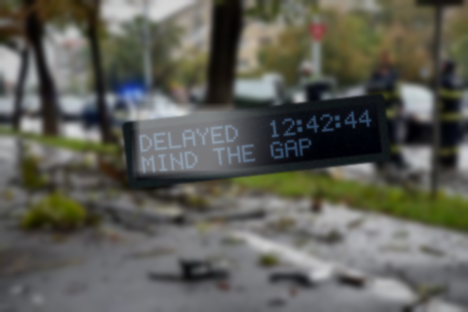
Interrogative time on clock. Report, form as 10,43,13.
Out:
12,42,44
